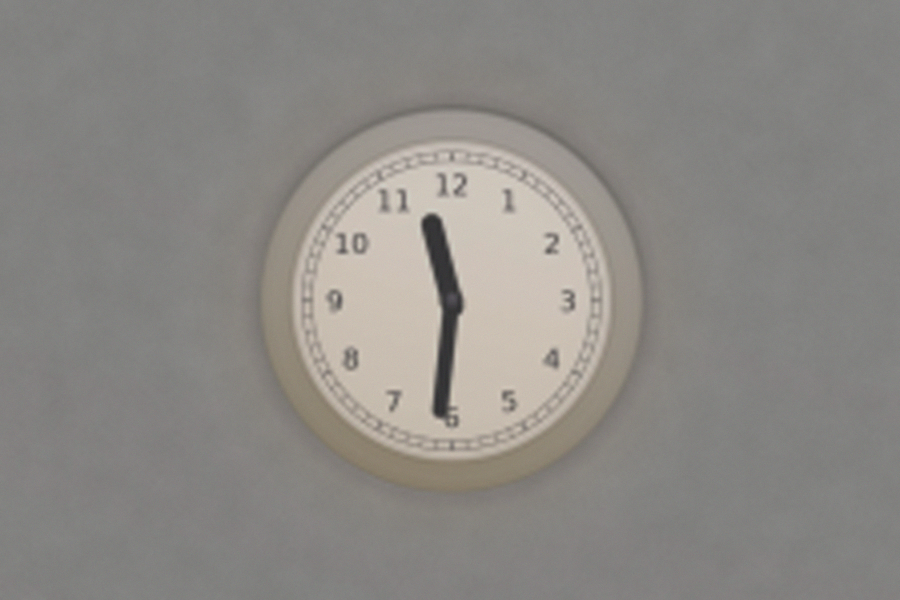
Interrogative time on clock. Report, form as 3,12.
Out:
11,31
